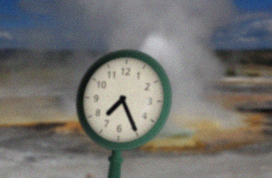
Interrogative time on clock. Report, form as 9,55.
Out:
7,25
